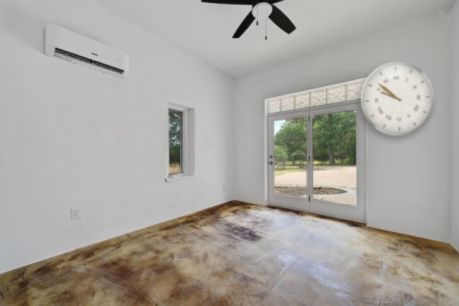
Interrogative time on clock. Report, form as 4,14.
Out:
9,52
